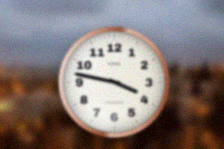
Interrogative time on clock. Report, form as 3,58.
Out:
3,47
